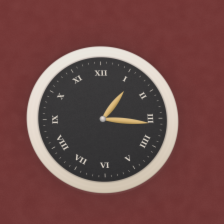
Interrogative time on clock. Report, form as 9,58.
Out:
1,16
